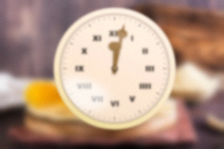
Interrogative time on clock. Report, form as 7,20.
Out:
12,02
